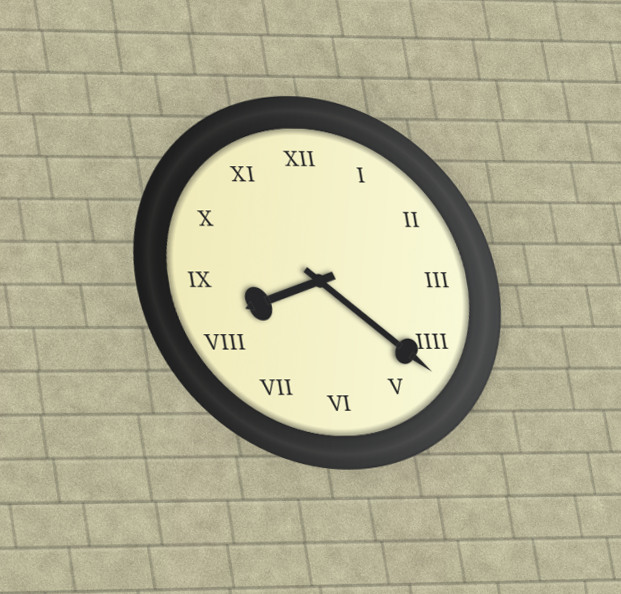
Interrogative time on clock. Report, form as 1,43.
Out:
8,22
